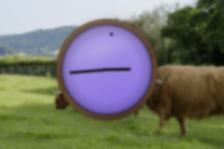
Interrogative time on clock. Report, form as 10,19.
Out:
2,43
